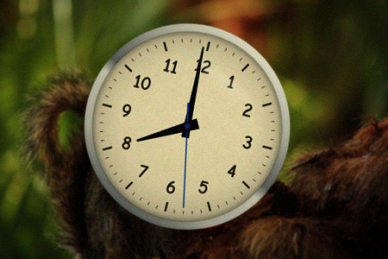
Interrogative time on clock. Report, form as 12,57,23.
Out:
7,59,28
